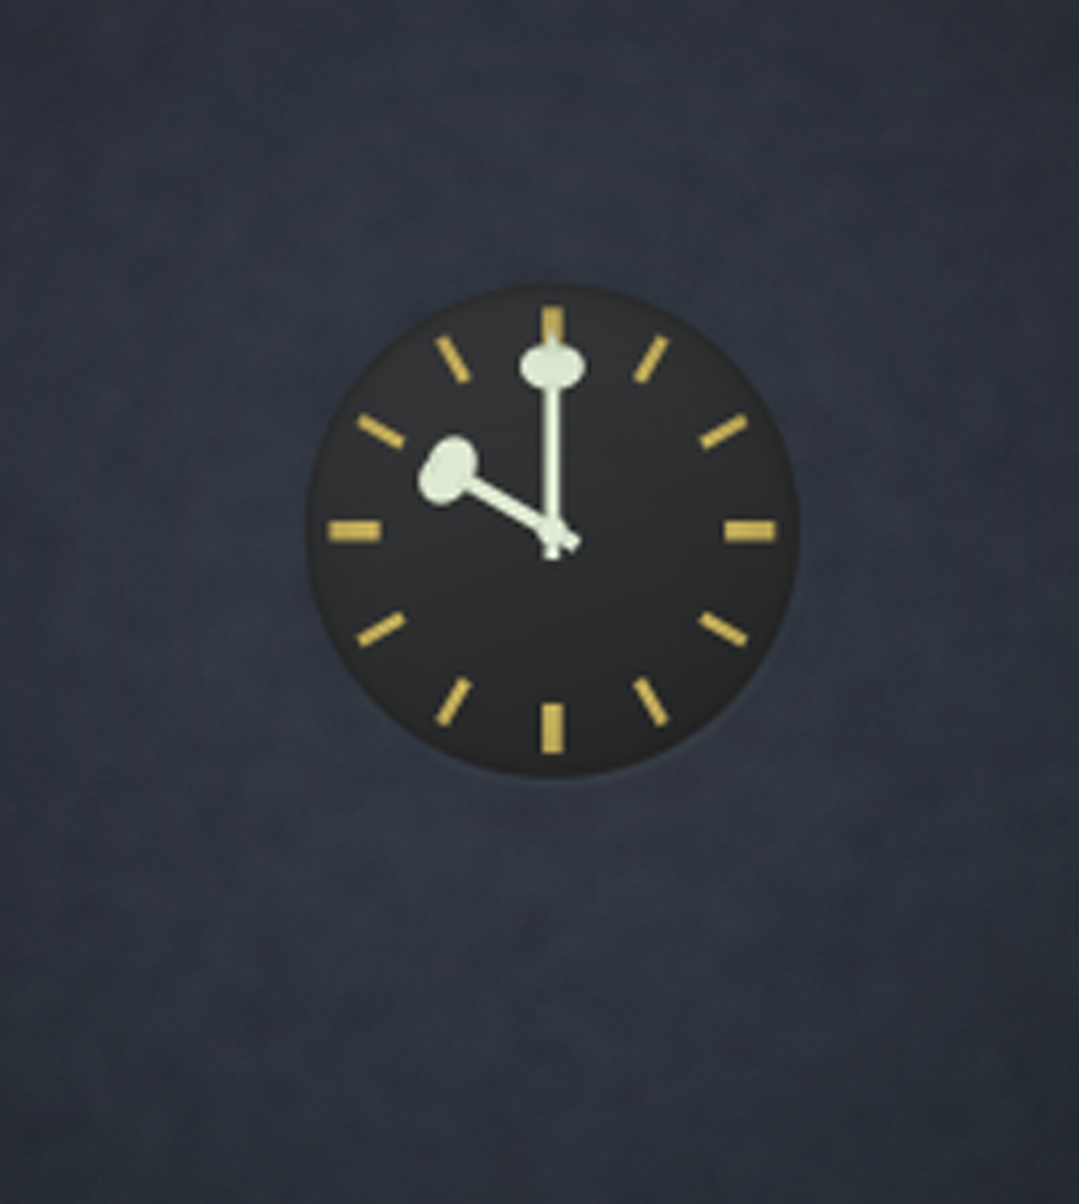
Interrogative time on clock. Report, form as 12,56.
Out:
10,00
